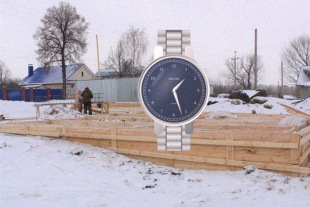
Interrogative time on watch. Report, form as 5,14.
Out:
1,27
